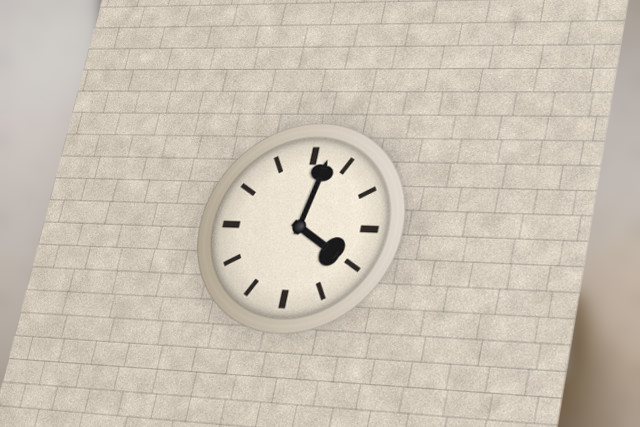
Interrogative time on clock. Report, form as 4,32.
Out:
4,02
